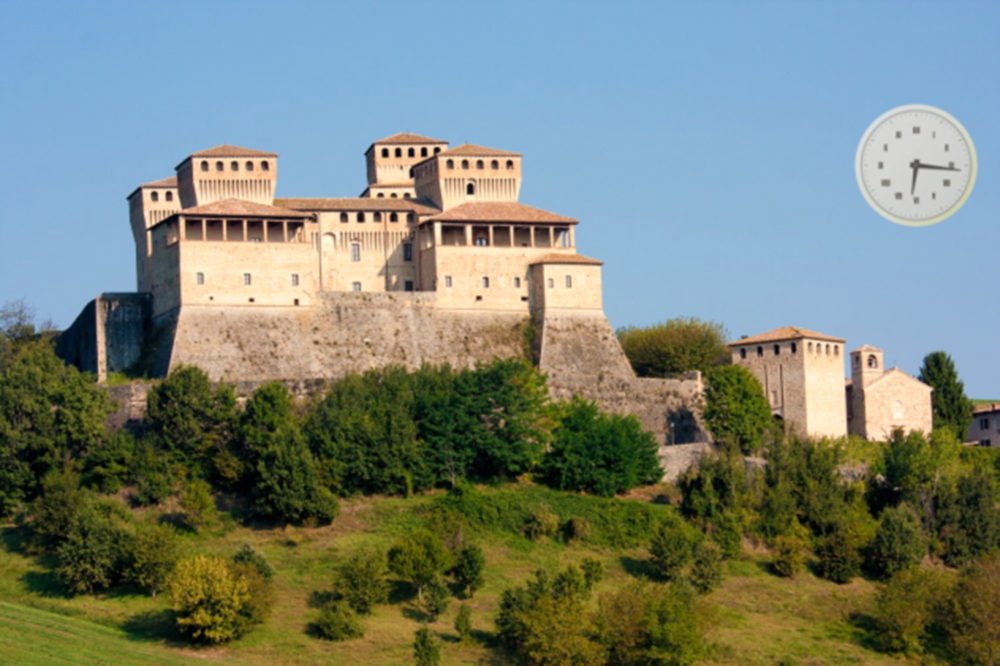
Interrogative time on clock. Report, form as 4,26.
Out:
6,16
